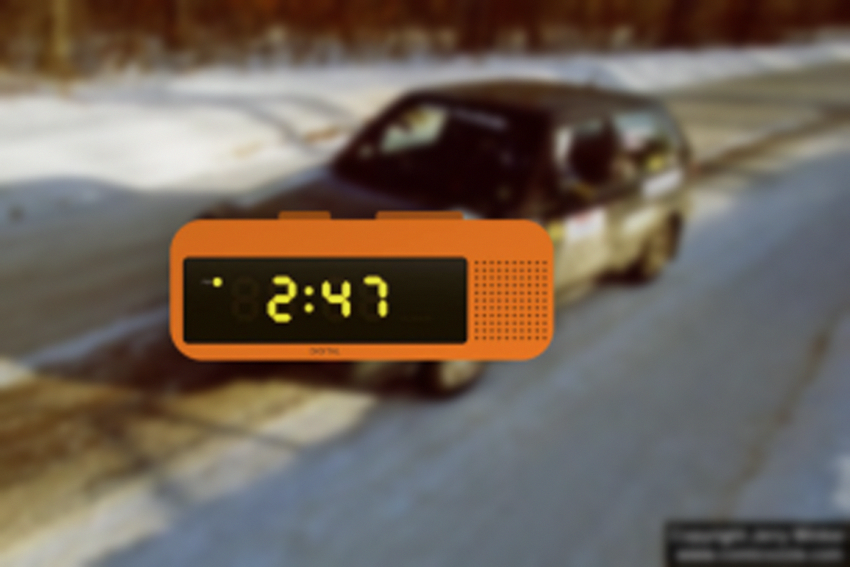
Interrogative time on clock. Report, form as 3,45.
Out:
2,47
